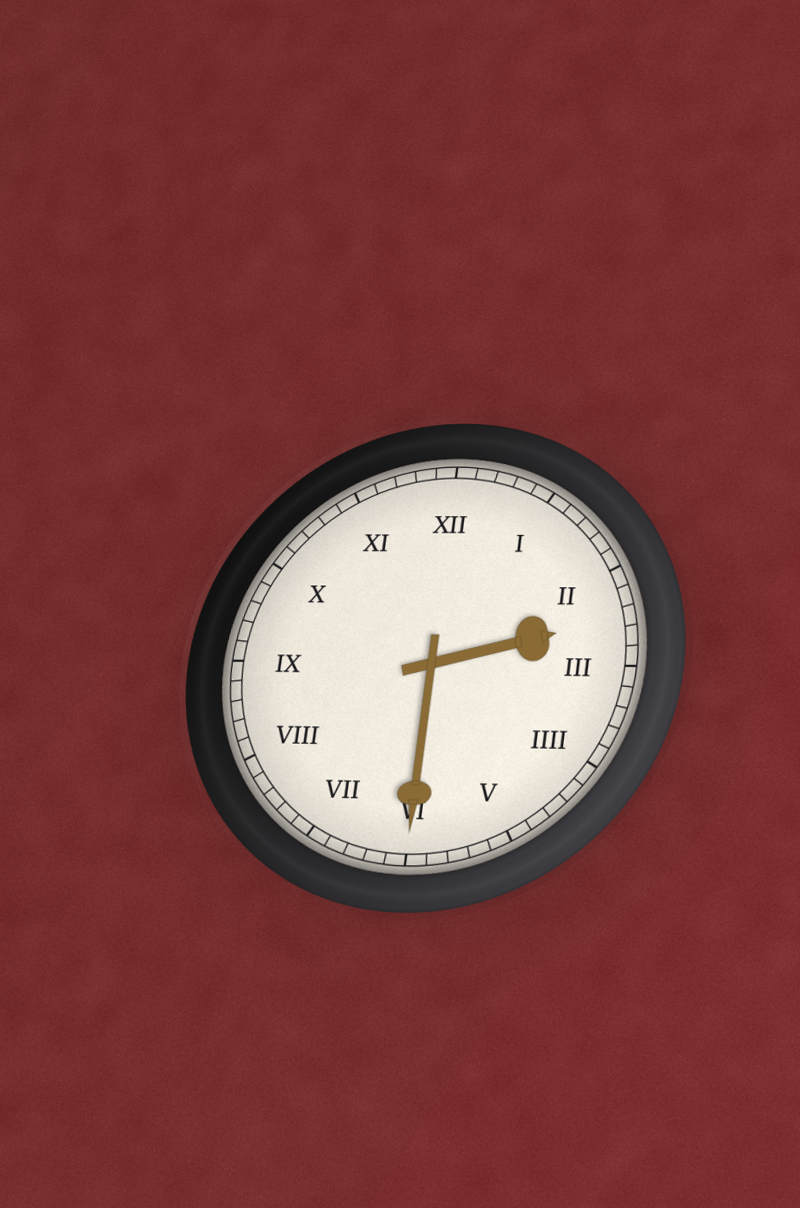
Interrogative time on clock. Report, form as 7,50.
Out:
2,30
